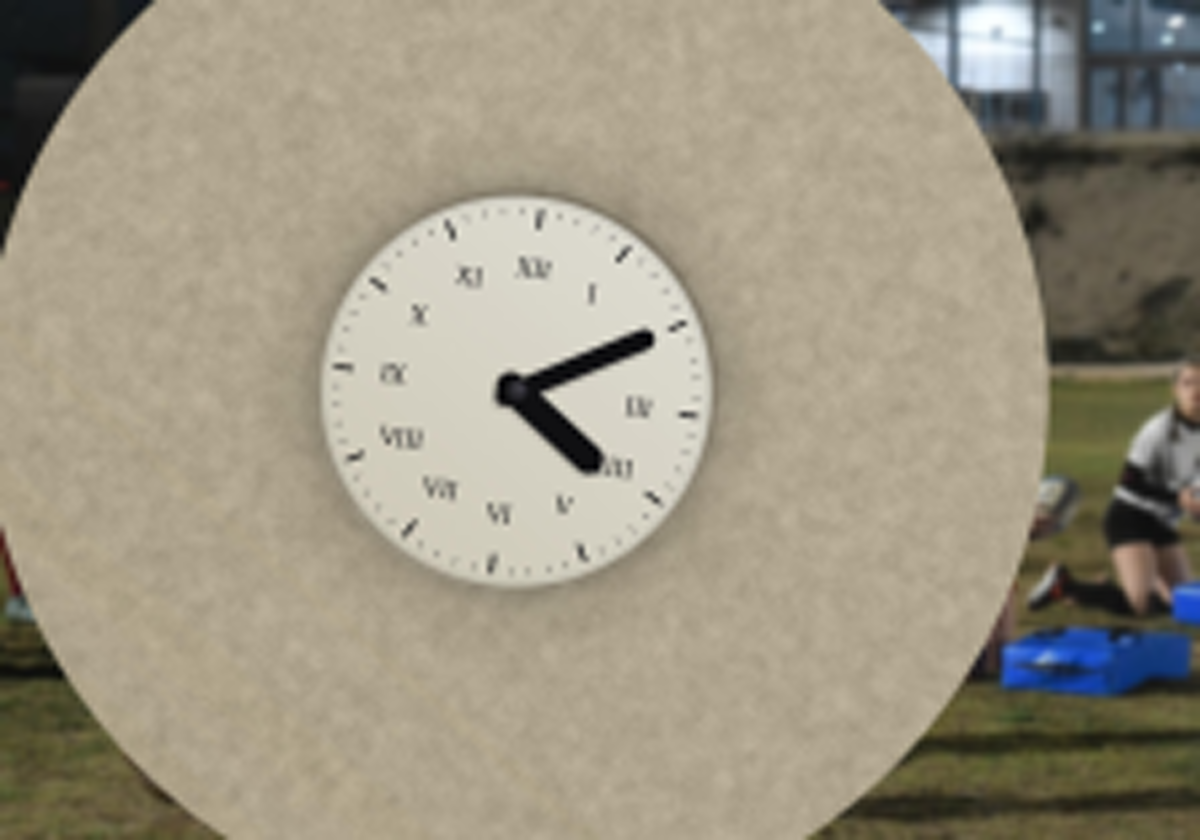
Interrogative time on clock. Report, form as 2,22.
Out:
4,10
